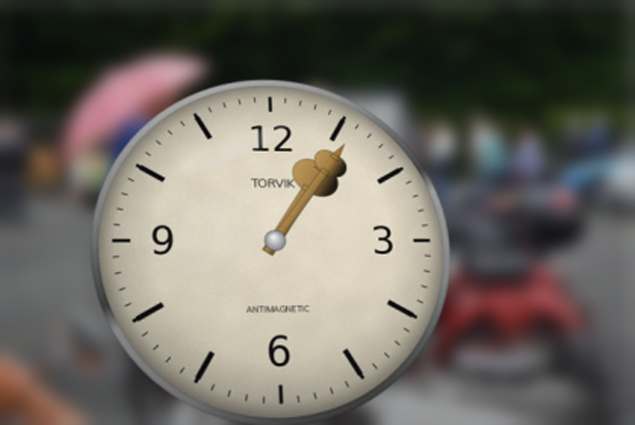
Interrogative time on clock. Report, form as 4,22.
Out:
1,06
